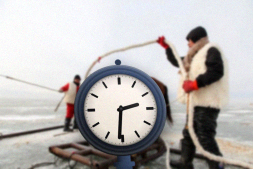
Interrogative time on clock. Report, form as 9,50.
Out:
2,31
